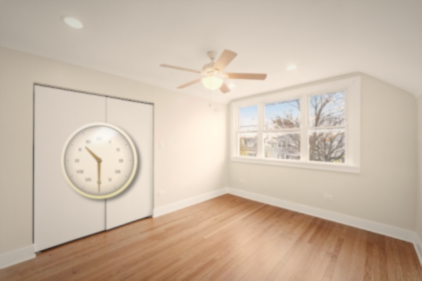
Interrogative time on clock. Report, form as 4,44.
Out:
10,30
